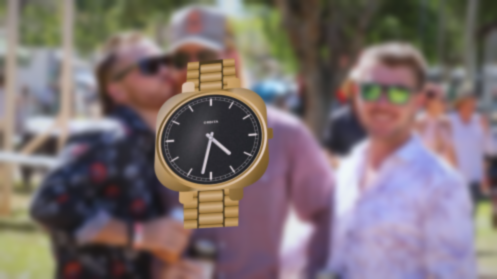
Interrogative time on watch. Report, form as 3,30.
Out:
4,32
